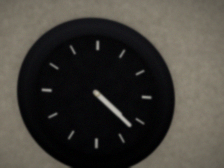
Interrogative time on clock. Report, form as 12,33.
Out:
4,22
